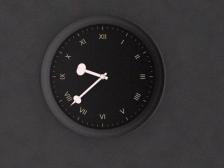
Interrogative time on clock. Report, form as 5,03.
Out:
9,38
